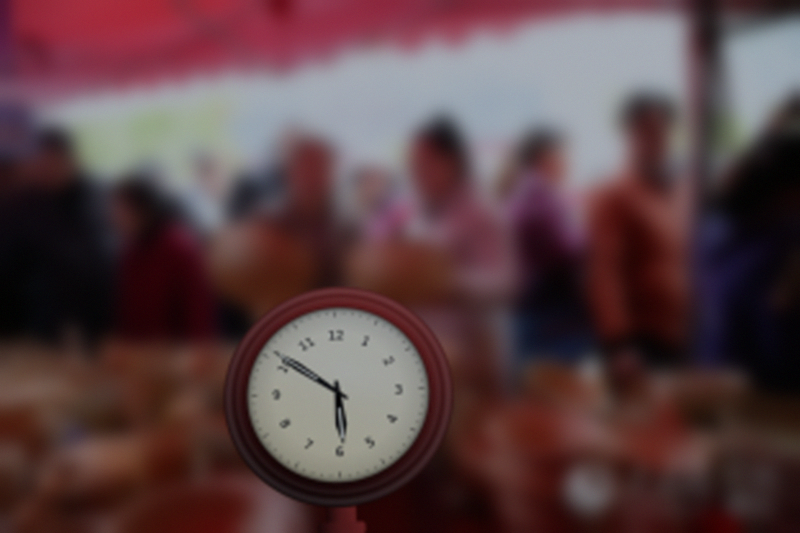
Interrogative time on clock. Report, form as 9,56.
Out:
5,51
